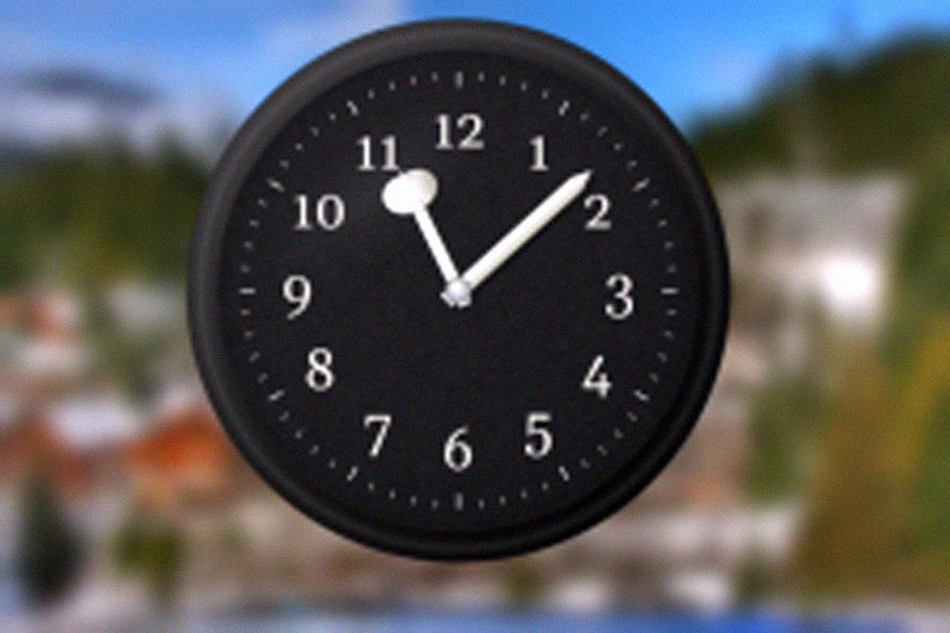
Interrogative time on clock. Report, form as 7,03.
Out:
11,08
